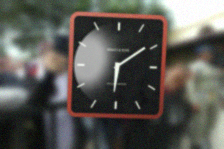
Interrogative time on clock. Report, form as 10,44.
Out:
6,09
